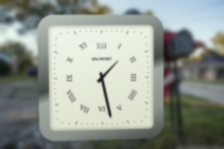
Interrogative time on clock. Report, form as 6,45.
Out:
1,28
